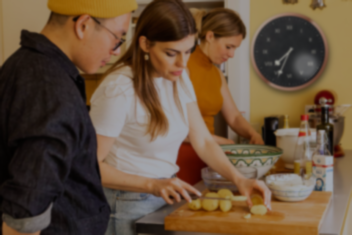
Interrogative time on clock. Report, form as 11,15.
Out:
7,34
